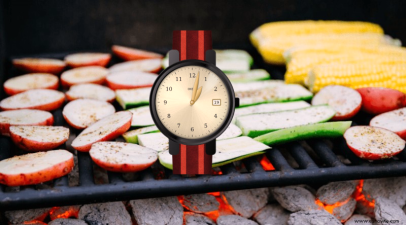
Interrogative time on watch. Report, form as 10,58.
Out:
1,02
